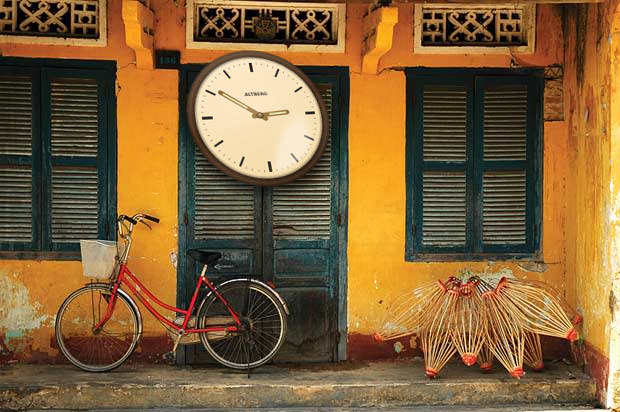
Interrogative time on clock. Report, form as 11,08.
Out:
2,51
